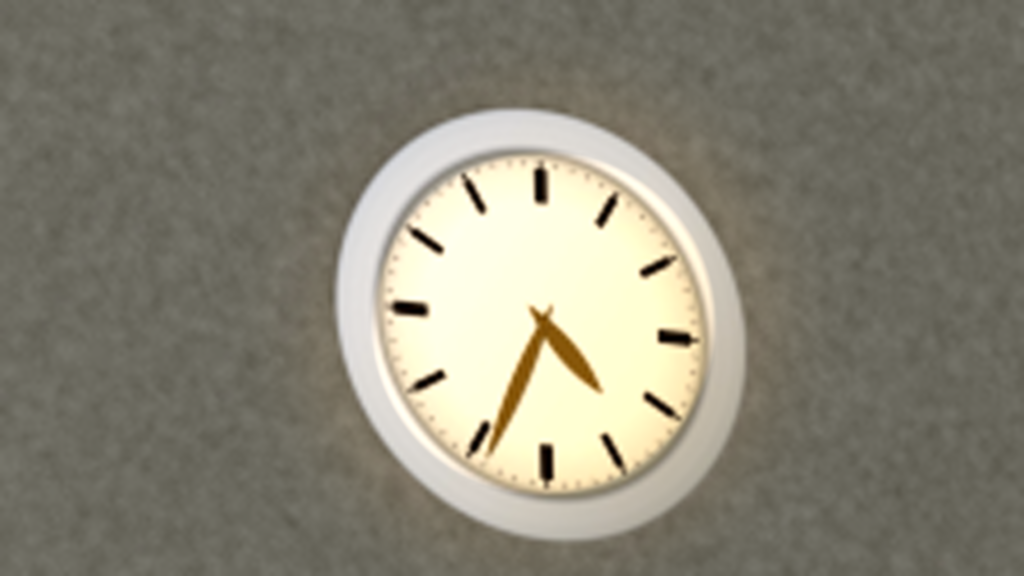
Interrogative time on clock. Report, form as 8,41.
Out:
4,34
